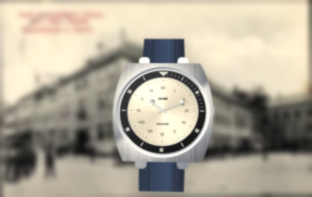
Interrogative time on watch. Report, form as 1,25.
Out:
10,11
